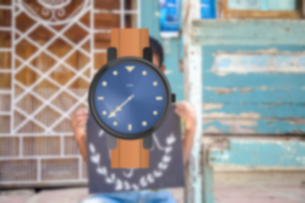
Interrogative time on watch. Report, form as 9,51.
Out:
7,38
